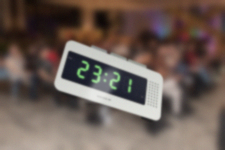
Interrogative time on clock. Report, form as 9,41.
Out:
23,21
